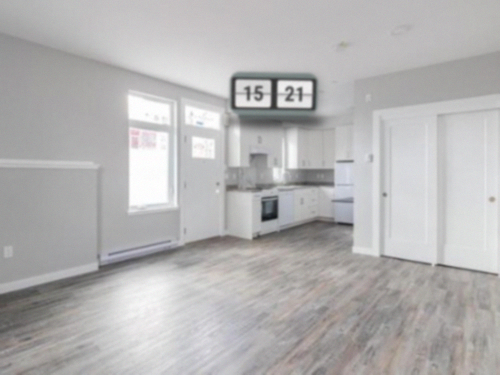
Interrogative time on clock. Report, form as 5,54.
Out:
15,21
